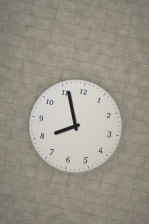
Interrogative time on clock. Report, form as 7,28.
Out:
7,56
